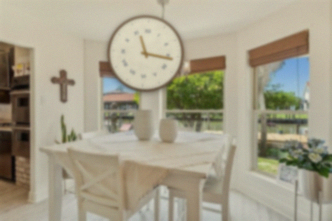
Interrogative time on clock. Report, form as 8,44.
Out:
11,16
